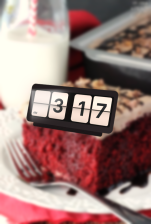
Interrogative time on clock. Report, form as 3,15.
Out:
3,17
